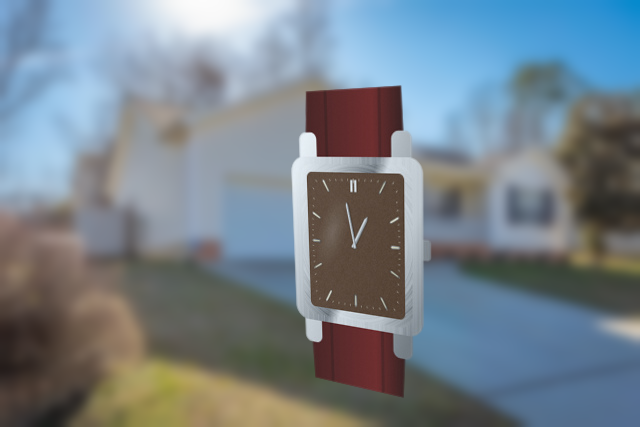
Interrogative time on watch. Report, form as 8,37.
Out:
12,58
